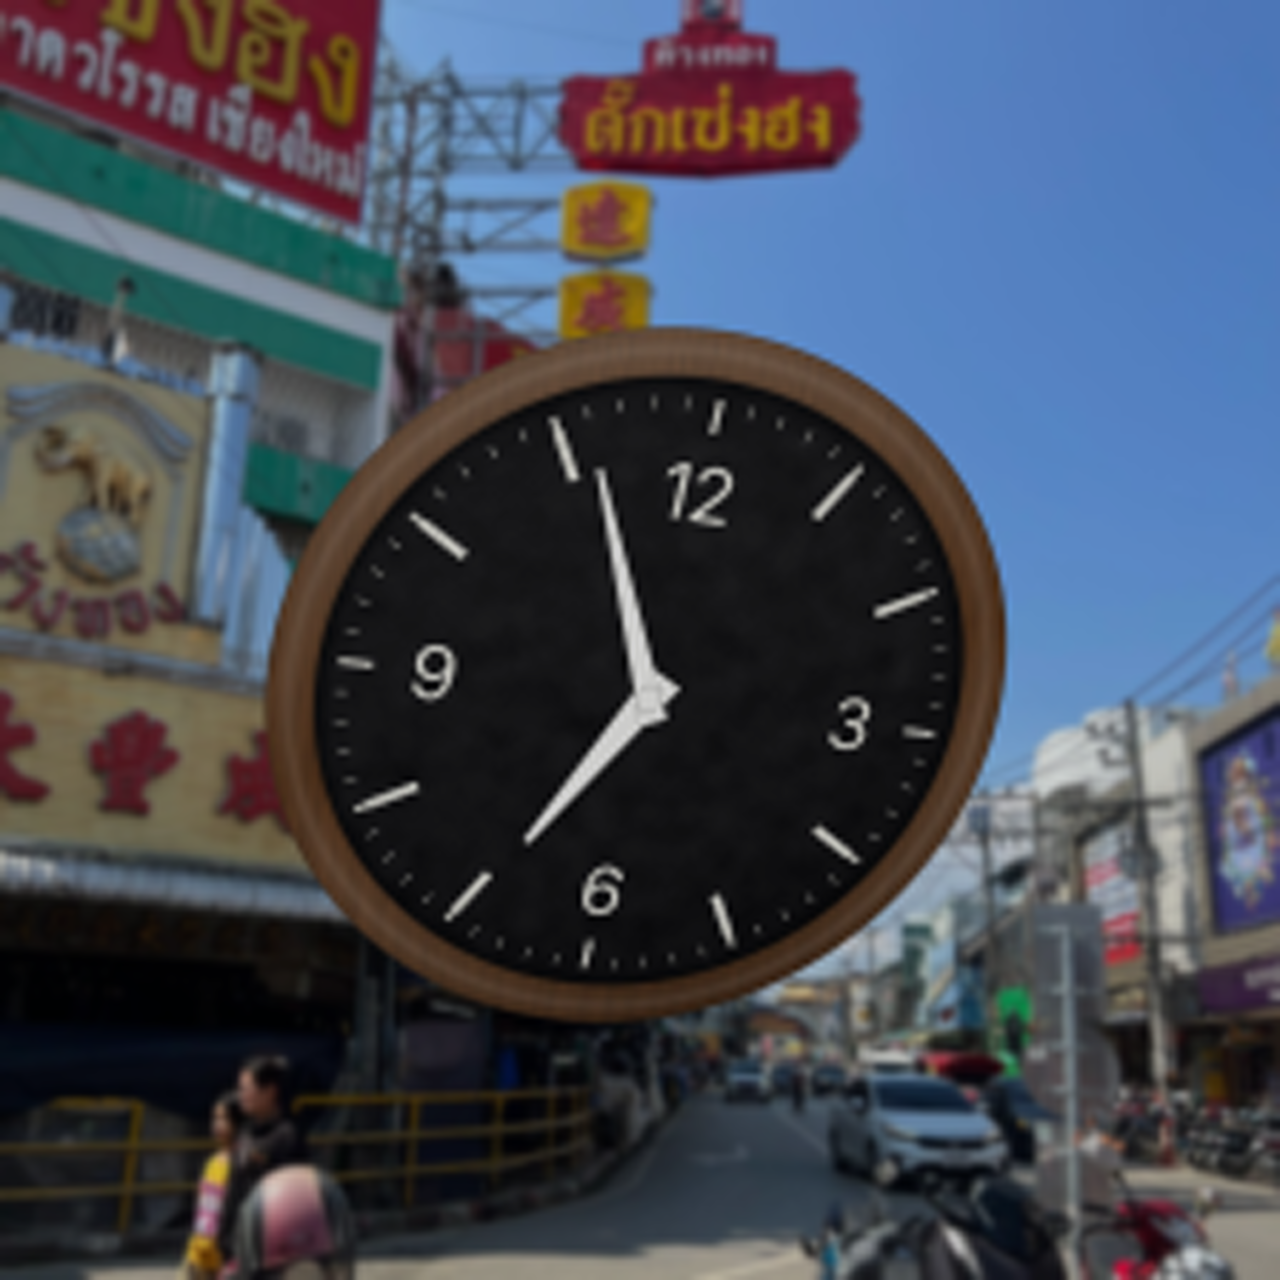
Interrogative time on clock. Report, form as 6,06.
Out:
6,56
